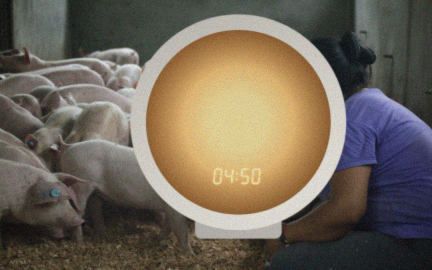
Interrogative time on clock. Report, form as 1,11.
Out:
4,50
